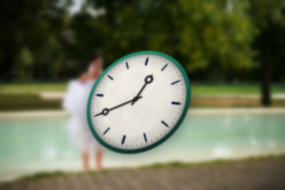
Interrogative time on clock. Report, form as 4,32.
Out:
12,40
